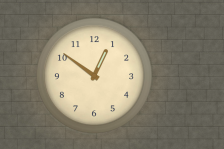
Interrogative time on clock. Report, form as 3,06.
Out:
12,51
